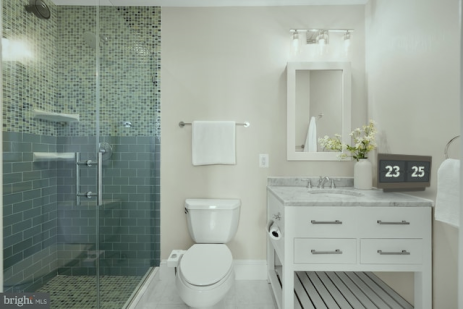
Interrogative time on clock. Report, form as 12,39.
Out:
23,25
